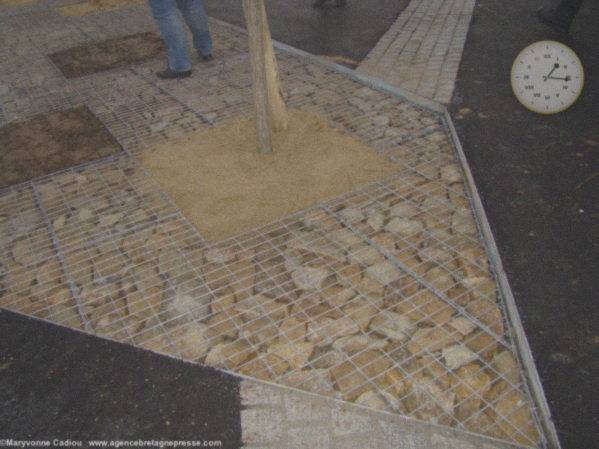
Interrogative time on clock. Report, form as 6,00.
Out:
1,16
